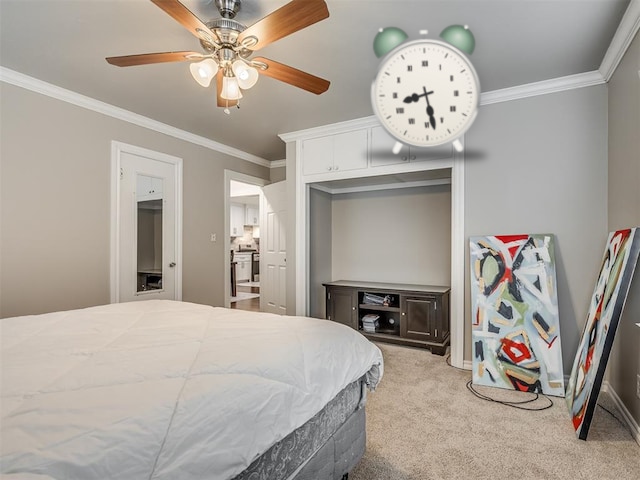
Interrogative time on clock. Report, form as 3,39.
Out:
8,28
